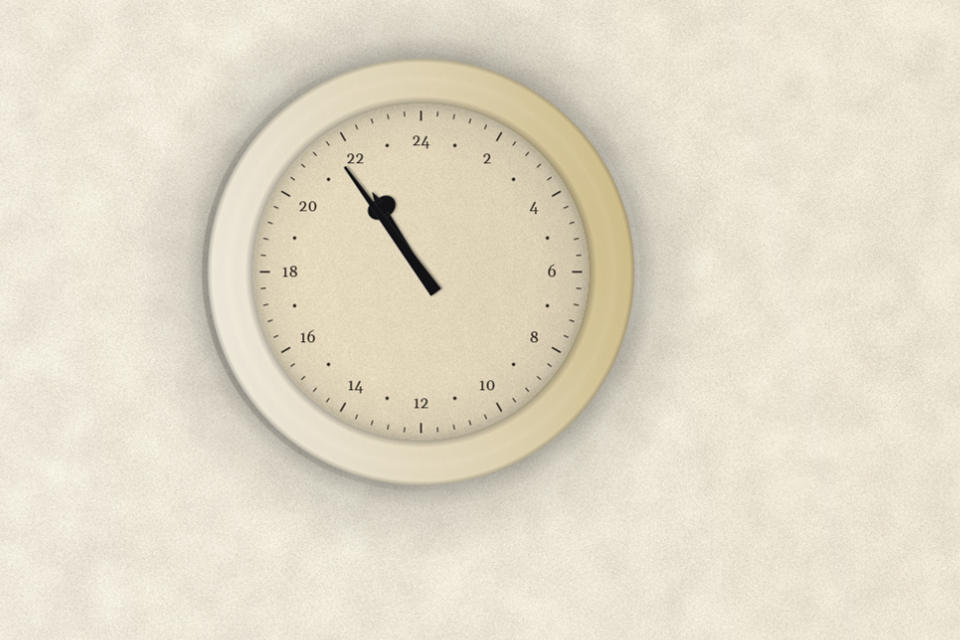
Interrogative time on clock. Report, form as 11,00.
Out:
21,54
